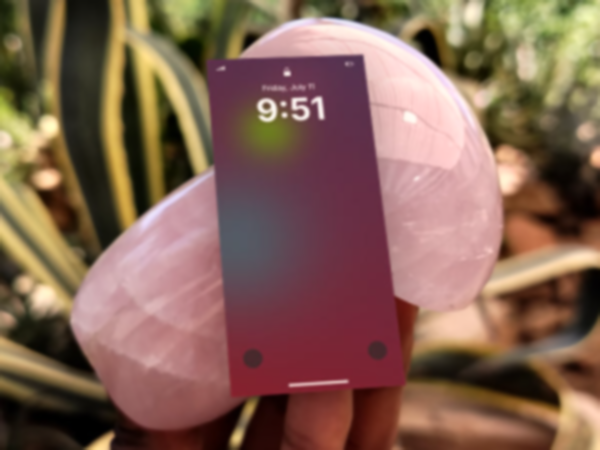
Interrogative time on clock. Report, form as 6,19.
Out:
9,51
